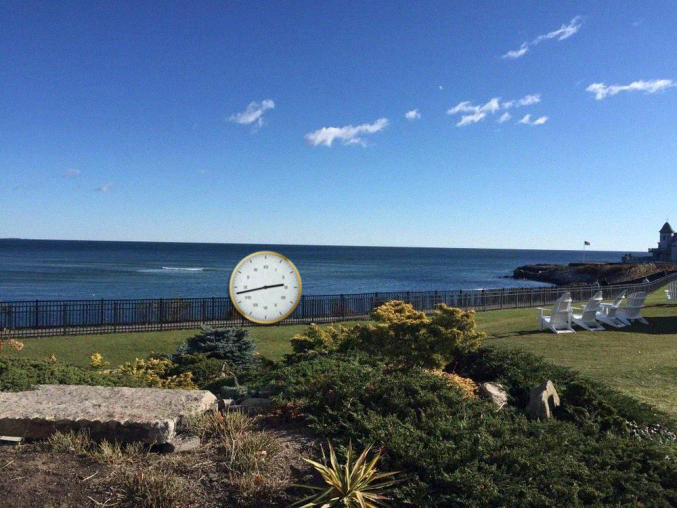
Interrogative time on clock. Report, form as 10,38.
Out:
2,43
